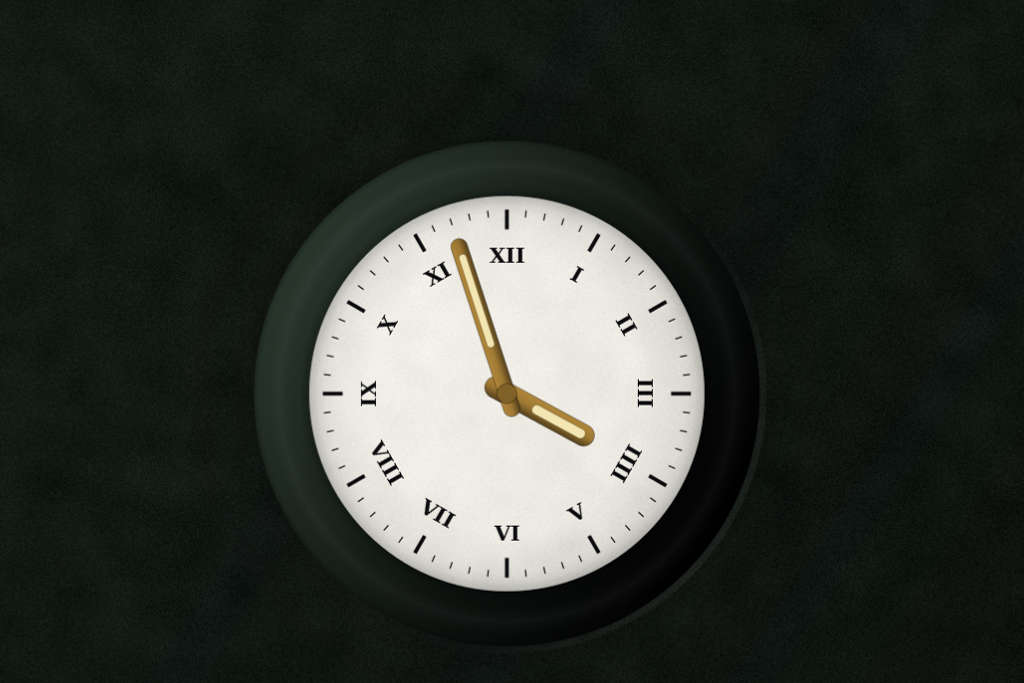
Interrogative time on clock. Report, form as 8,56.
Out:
3,57
